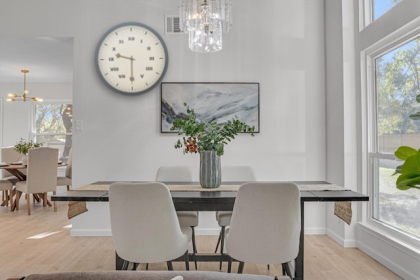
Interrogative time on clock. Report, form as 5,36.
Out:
9,30
